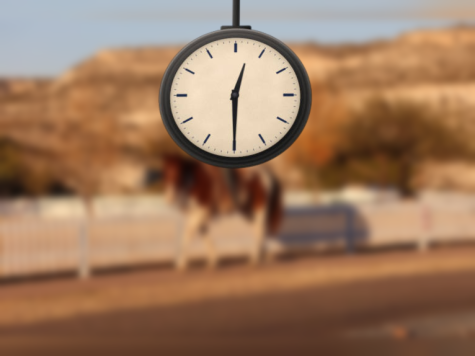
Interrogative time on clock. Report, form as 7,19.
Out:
12,30
